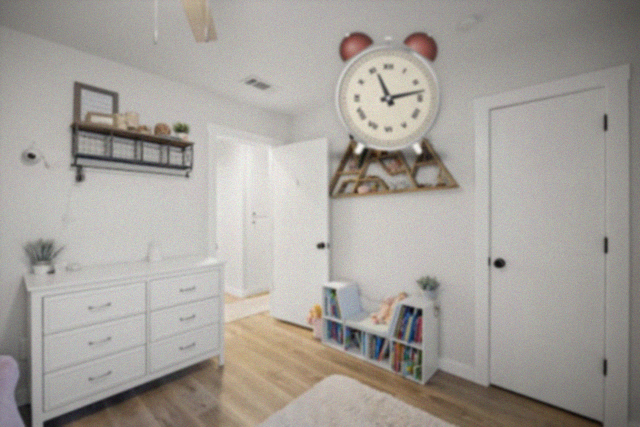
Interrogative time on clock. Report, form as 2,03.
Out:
11,13
